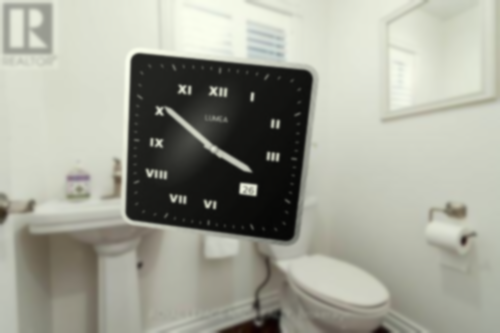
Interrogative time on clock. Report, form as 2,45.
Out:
3,51
